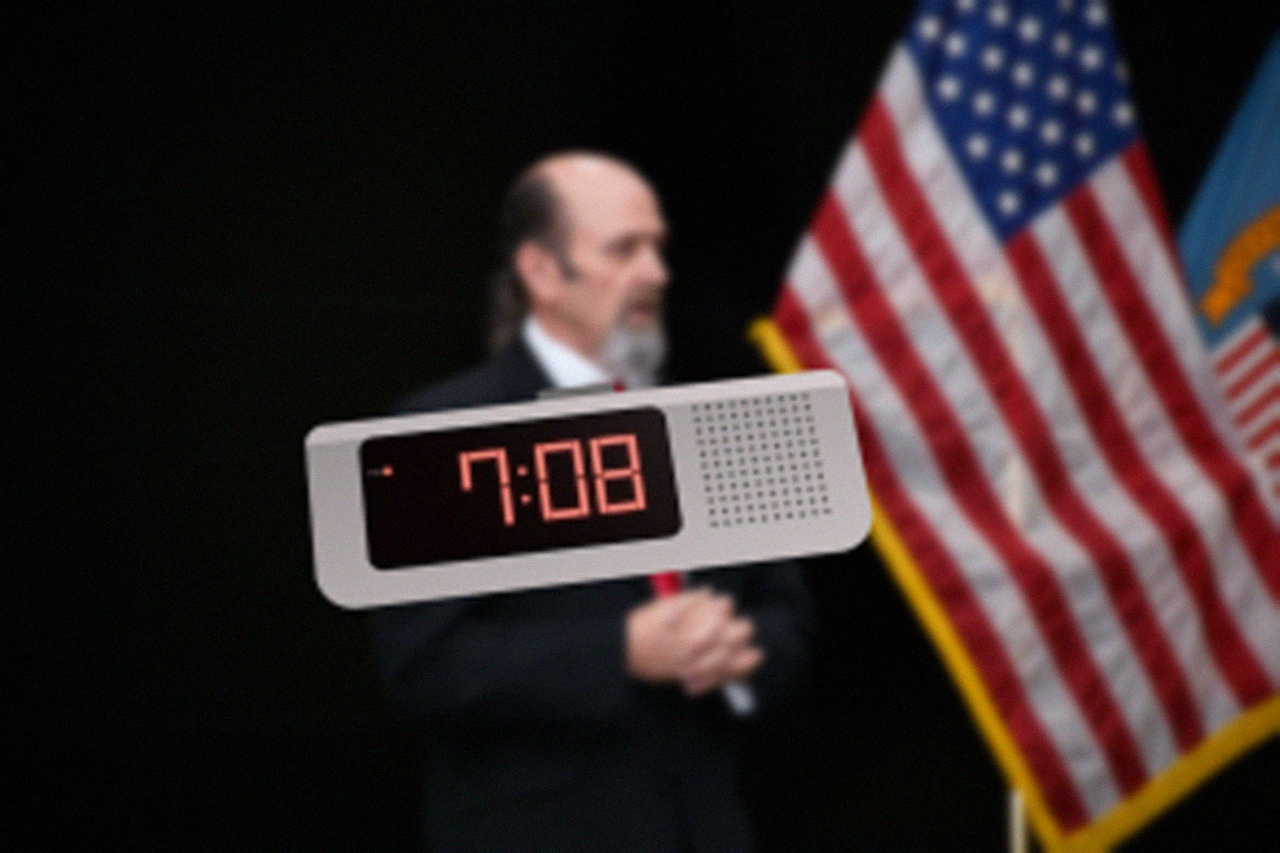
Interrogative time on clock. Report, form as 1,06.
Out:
7,08
